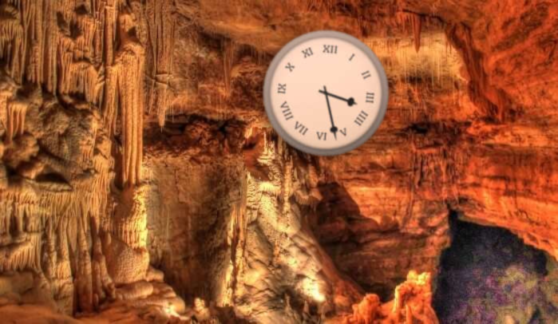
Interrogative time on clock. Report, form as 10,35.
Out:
3,27
